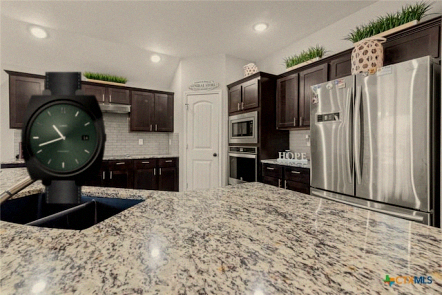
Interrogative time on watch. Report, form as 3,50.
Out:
10,42
